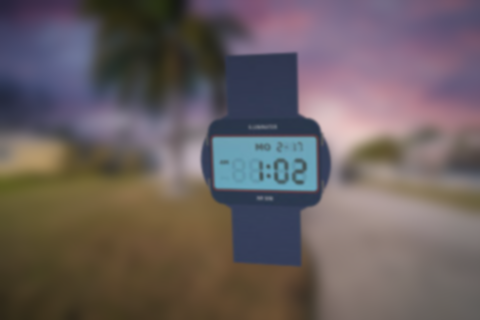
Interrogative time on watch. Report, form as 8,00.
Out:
1,02
